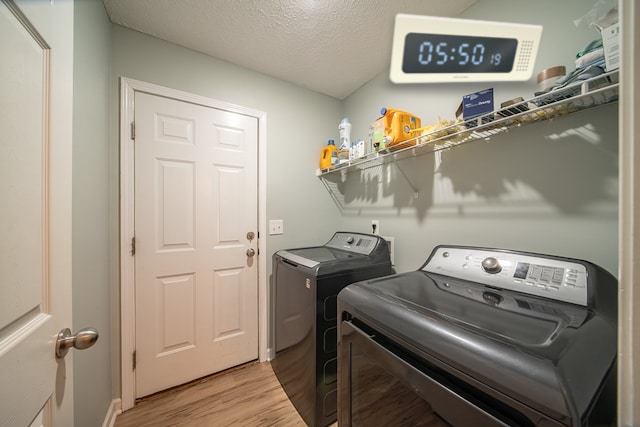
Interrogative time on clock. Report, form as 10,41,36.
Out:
5,50,19
